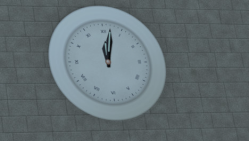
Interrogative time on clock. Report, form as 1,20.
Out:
12,02
